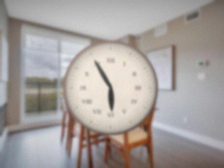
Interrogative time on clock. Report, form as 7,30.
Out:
5,55
